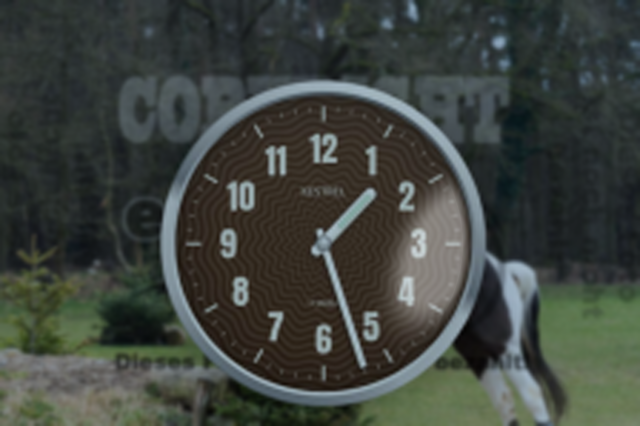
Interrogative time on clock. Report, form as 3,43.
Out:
1,27
